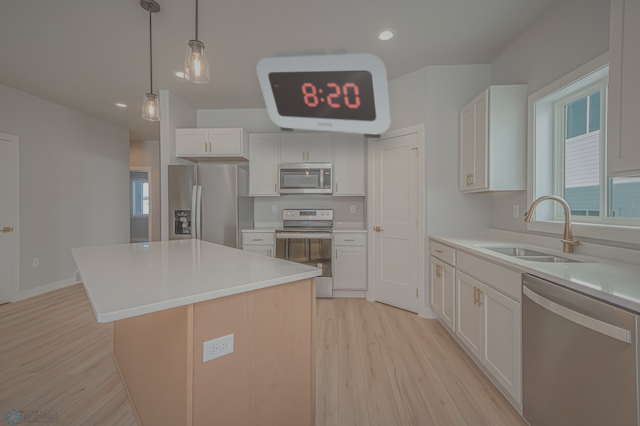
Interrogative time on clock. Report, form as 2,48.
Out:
8,20
